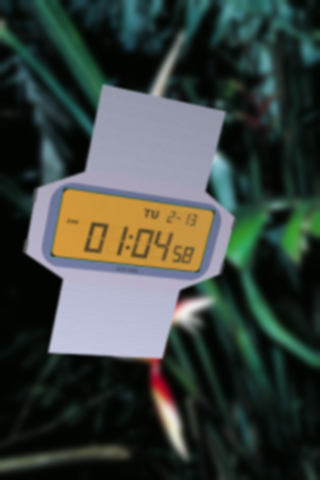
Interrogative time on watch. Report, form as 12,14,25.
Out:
1,04,58
